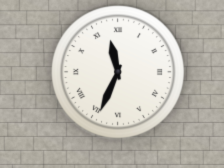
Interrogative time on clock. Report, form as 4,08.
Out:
11,34
